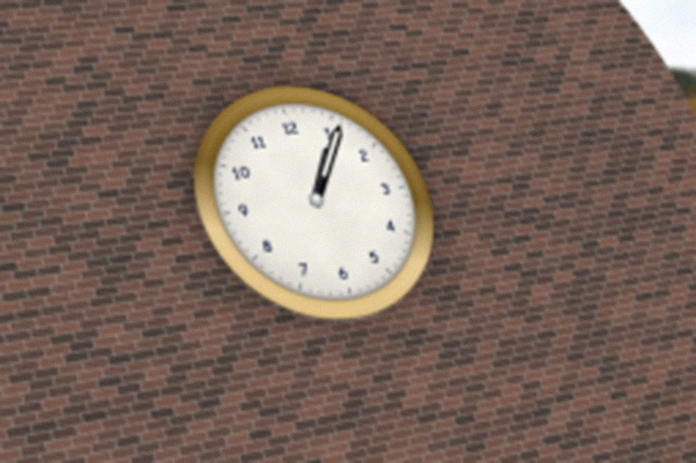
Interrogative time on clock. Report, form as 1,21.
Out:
1,06
